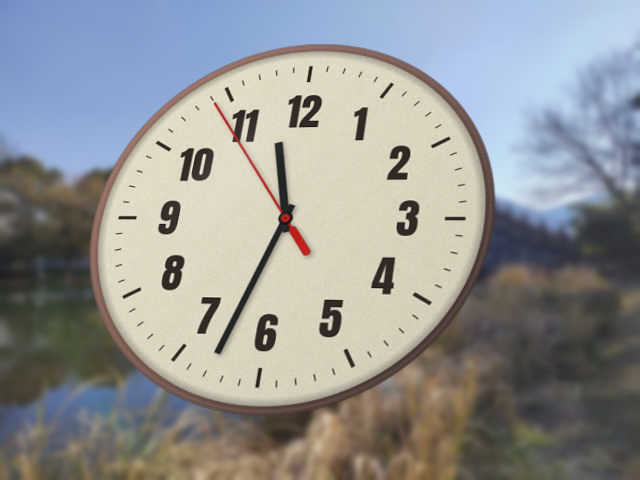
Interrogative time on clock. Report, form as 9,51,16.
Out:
11,32,54
